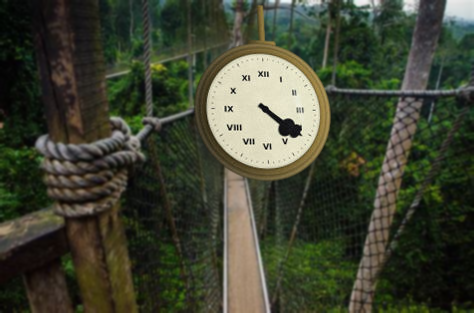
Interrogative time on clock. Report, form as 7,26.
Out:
4,21
